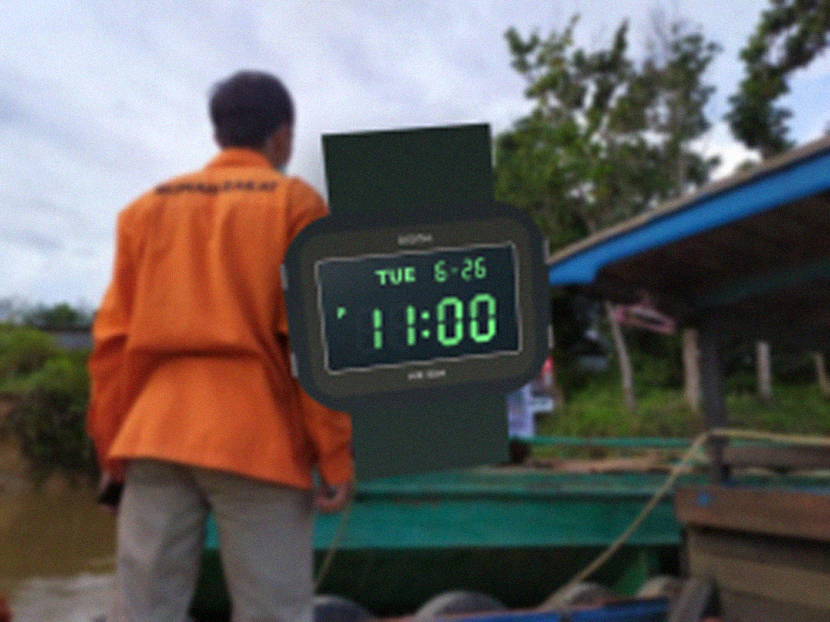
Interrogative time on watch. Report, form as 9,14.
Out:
11,00
